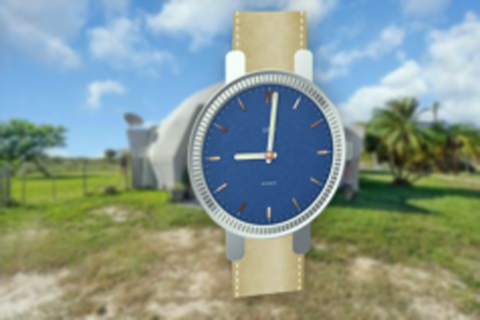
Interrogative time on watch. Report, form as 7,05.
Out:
9,01
